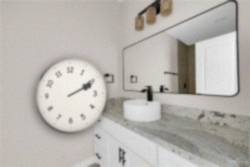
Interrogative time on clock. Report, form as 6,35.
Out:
2,11
